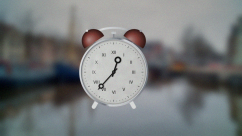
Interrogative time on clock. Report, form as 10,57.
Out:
12,37
